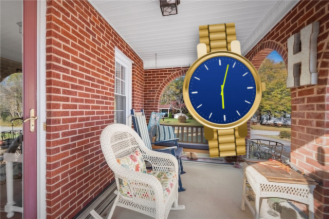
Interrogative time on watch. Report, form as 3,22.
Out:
6,03
